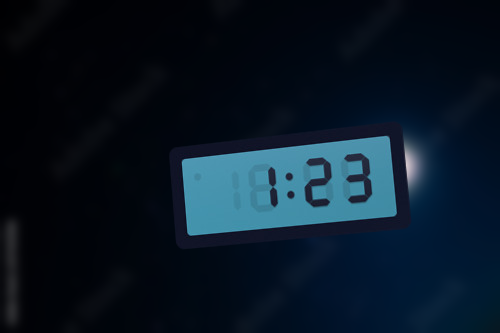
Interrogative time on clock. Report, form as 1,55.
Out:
1,23
